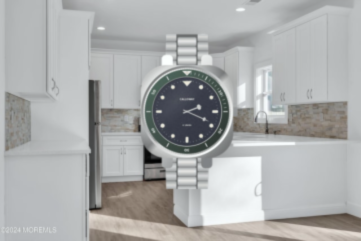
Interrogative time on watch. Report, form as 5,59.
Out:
2,19
